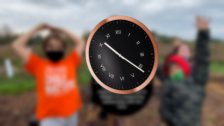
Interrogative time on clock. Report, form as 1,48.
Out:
10,21
